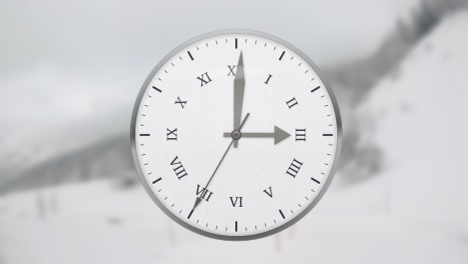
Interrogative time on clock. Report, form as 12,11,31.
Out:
3,00,35
